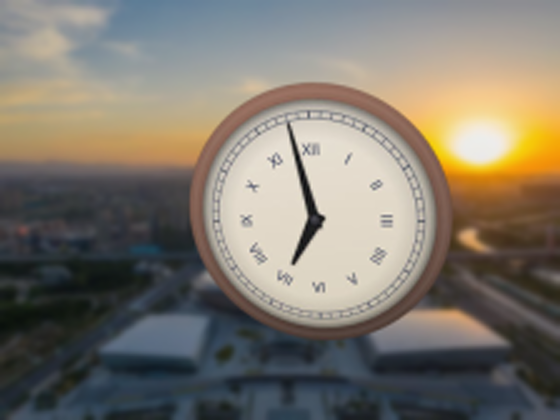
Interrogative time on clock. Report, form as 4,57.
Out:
6,58
